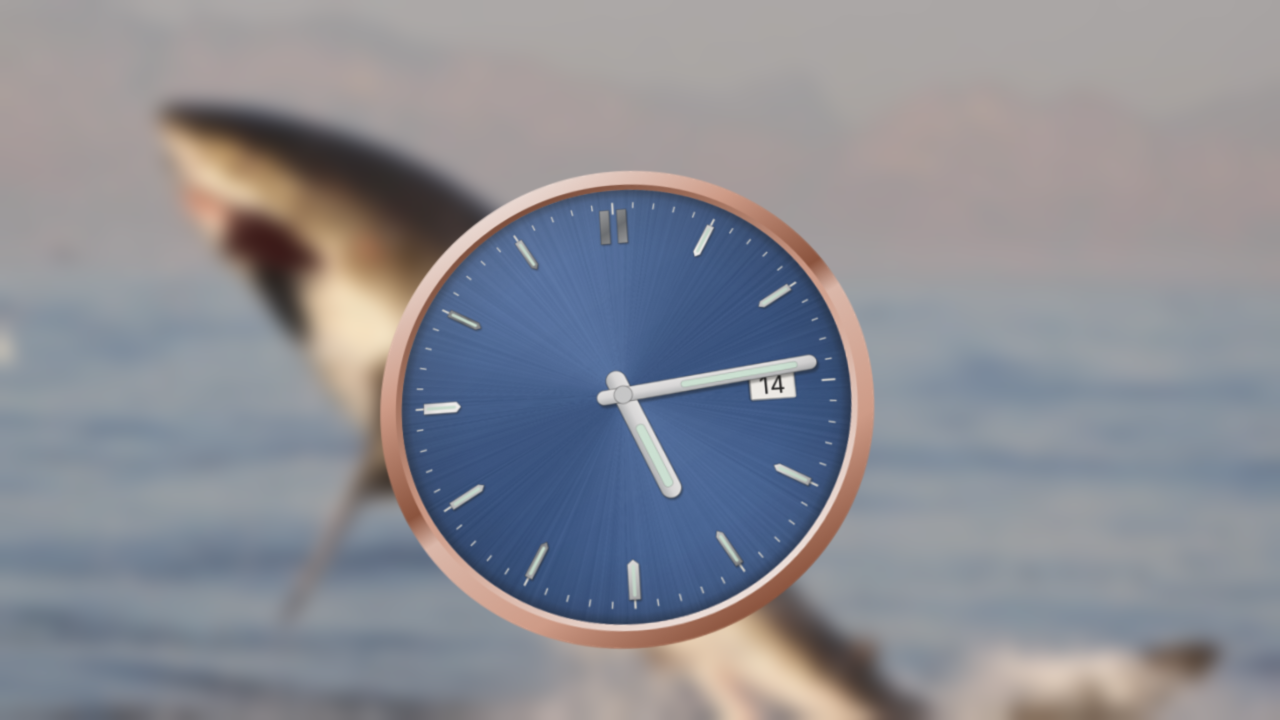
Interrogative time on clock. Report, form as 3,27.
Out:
5,14
